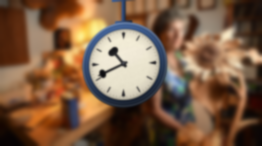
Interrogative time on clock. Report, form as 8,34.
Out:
10,41
